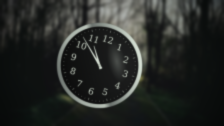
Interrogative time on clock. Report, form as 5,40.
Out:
10,52
